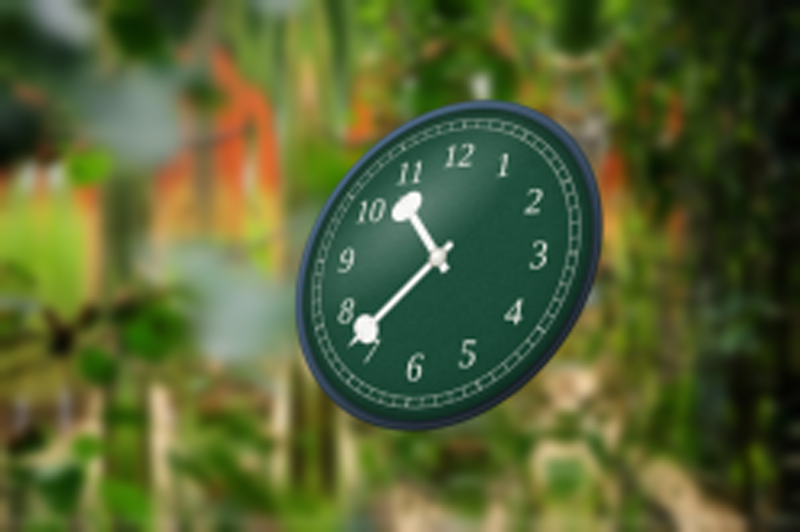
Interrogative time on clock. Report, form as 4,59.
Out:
10,37
